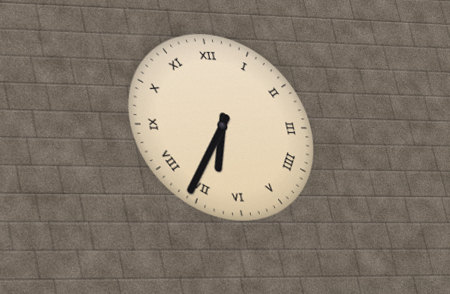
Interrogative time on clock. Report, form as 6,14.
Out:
6,36
